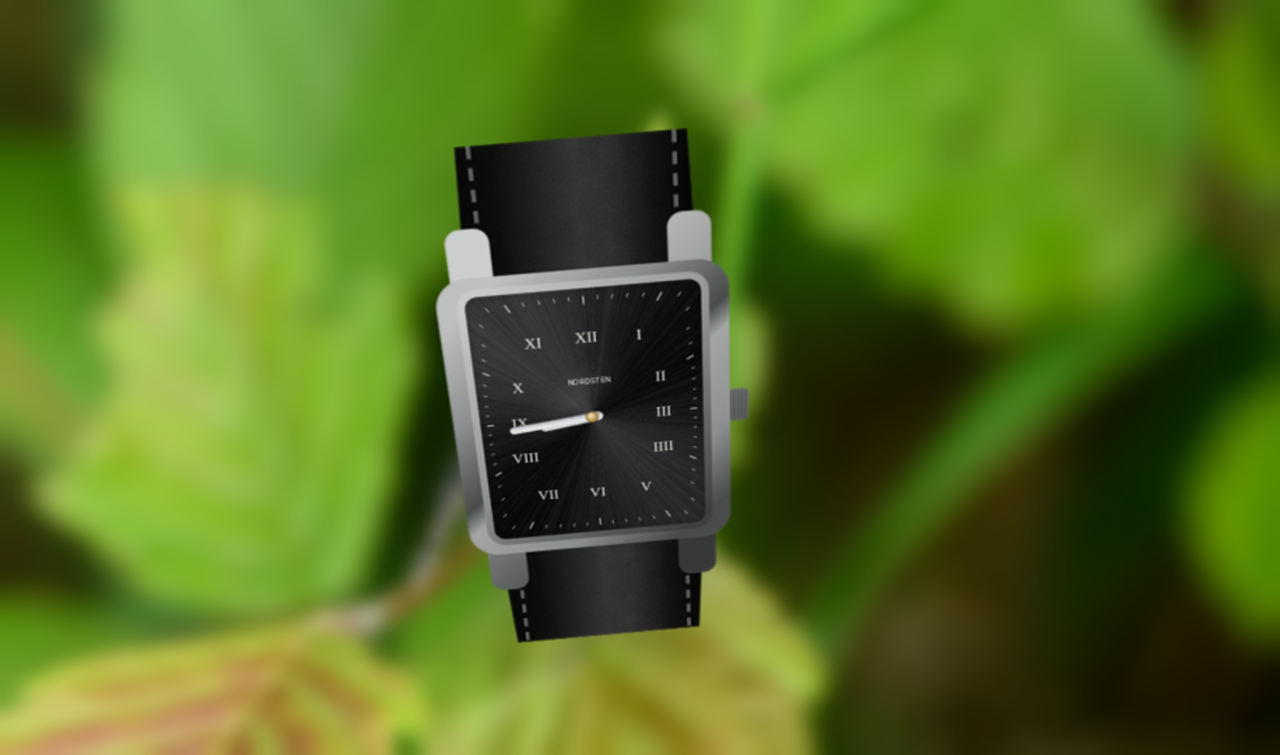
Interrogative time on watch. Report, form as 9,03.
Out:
8,44
